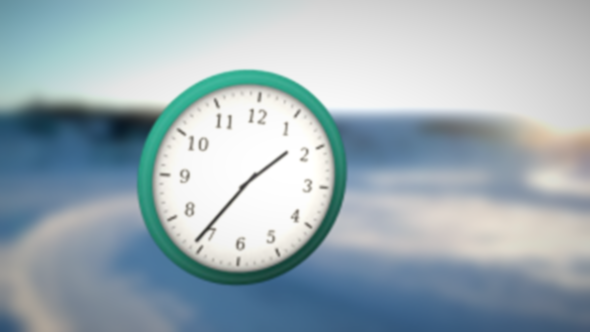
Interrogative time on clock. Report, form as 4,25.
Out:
1,36
